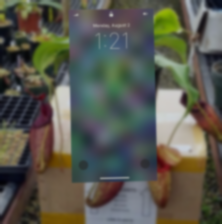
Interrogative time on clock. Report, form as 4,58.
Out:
1,21
